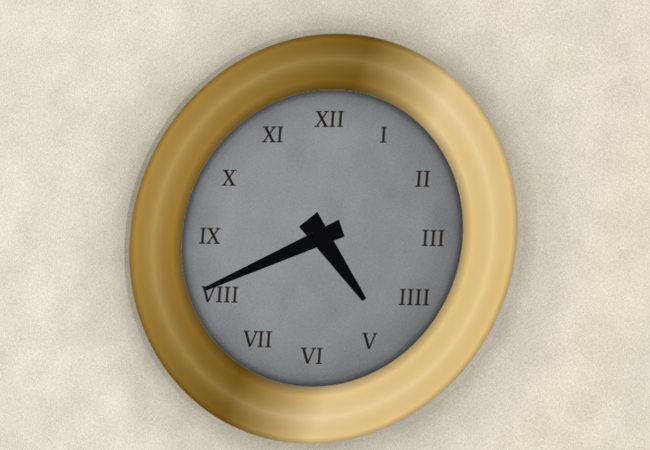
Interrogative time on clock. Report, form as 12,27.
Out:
4,41
